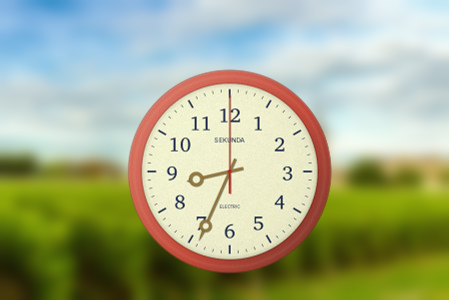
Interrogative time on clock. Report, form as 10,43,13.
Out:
8,34,00
